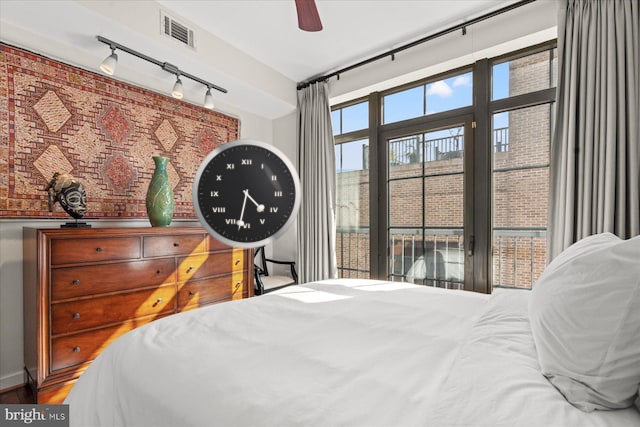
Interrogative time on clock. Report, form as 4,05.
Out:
4,32
